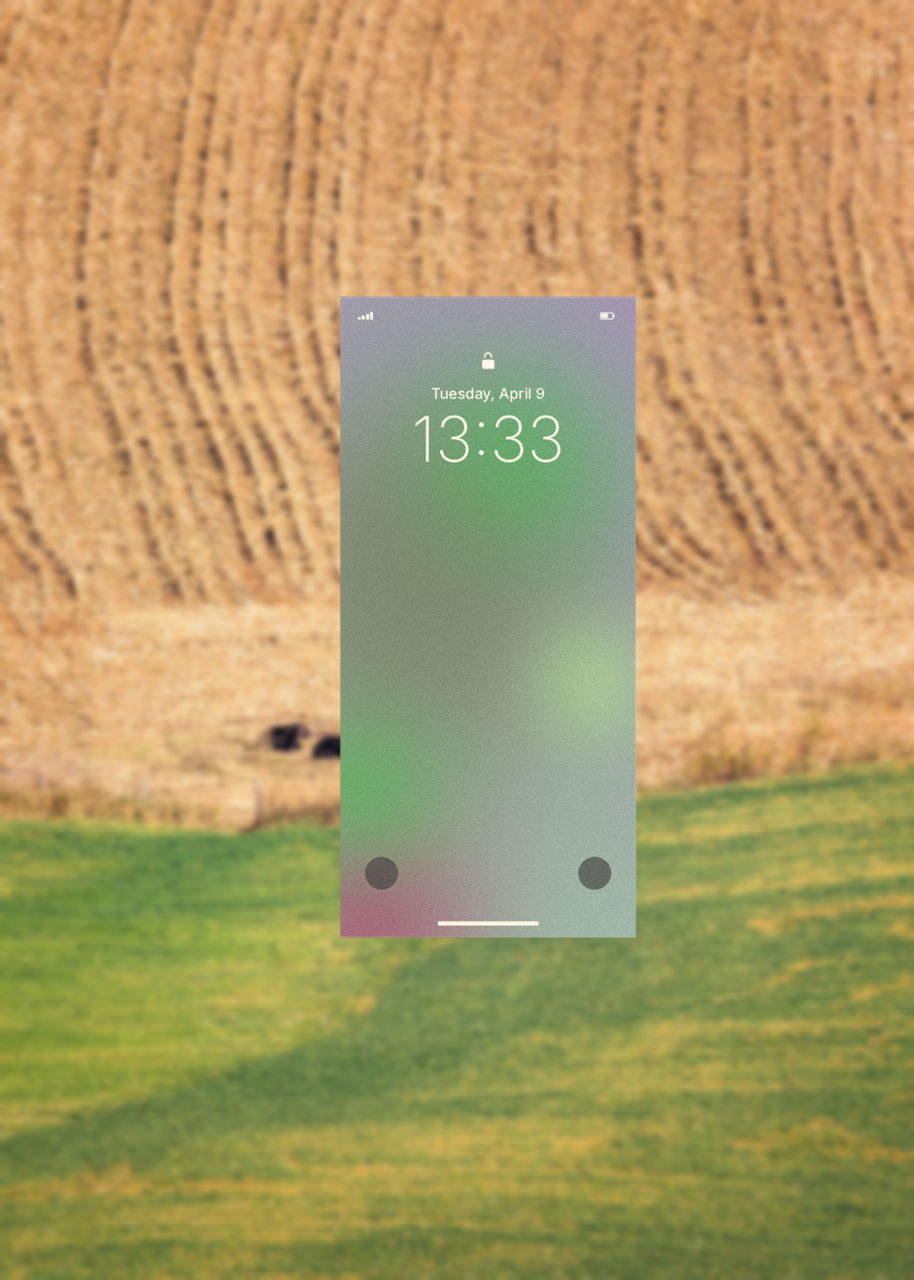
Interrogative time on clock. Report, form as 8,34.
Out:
13,33
